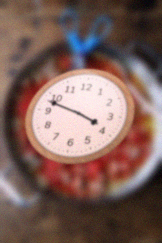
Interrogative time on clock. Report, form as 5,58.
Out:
3,48
